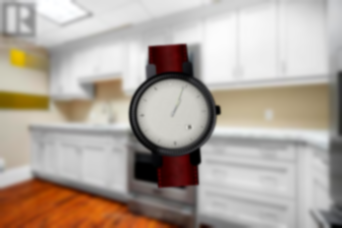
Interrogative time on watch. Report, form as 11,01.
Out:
1,04
